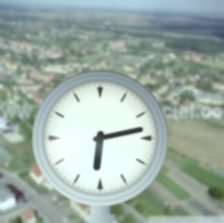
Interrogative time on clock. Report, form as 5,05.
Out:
6,13
